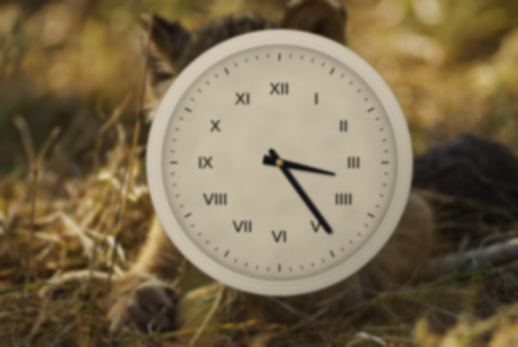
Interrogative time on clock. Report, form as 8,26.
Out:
3,24
